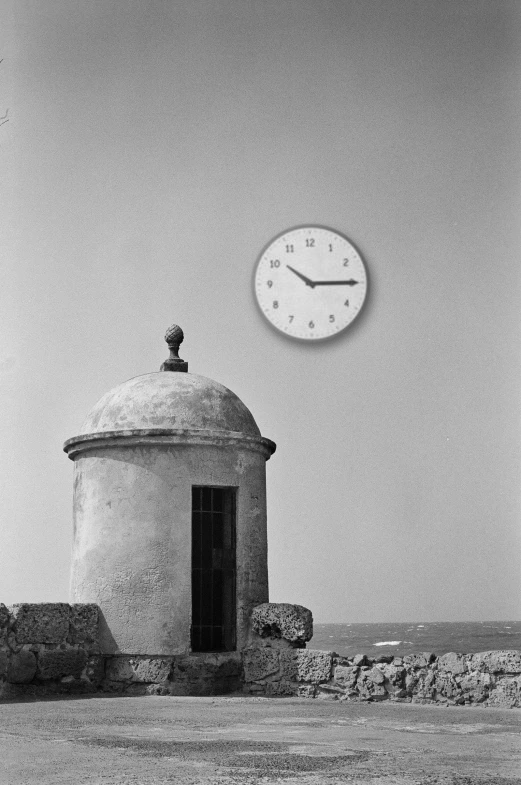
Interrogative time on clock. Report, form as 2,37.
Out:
10,15
